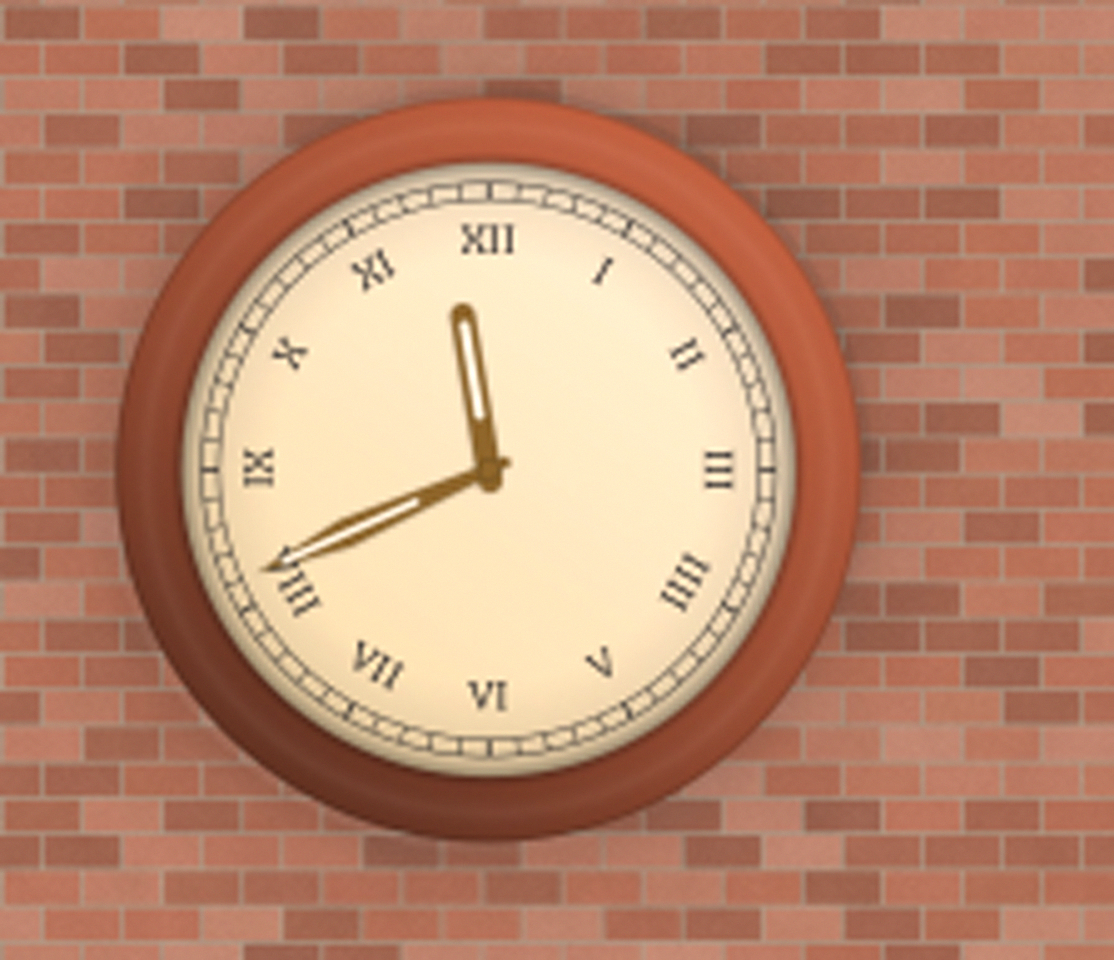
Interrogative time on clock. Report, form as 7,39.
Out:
11,41
